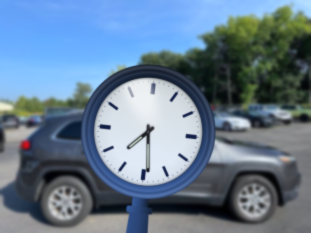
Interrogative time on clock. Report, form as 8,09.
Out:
7,29
